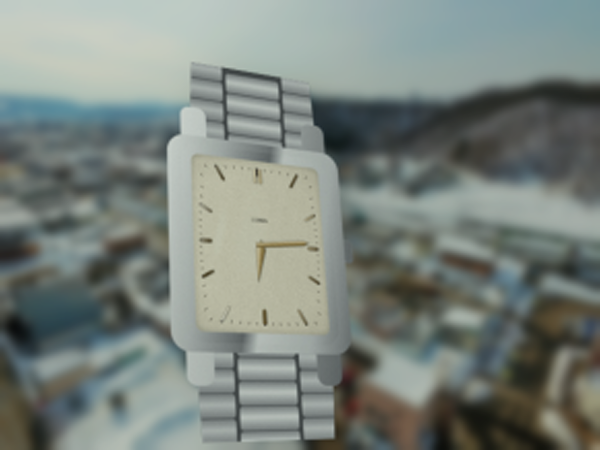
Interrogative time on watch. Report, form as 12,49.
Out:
6,14
